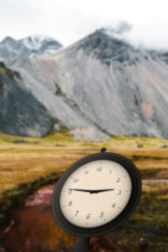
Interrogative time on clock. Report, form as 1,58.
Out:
2,46
